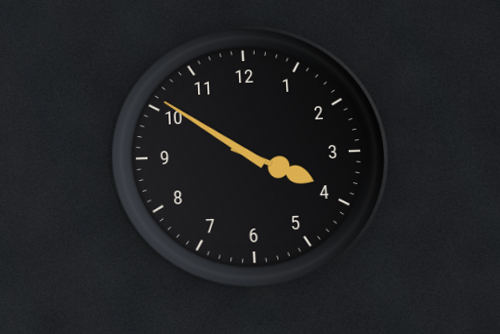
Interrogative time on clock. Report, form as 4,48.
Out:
3,51
